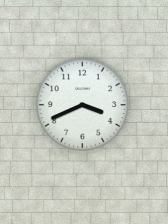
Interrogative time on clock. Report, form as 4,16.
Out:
3,41
